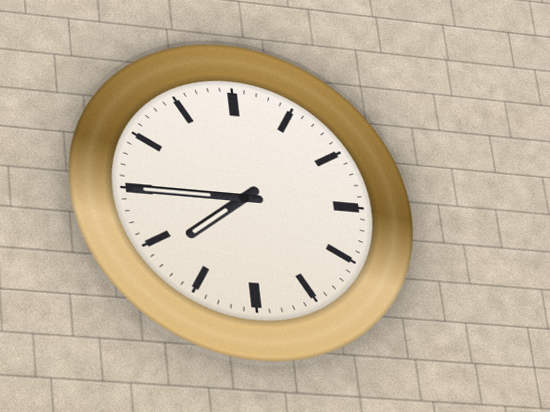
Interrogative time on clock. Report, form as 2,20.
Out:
7,45
